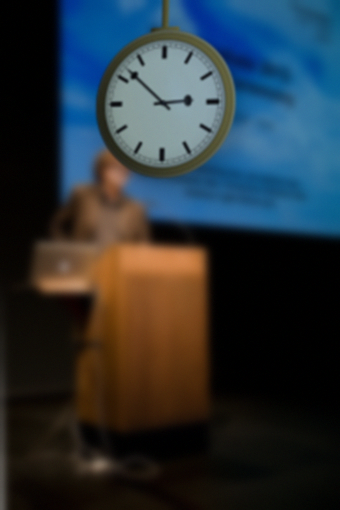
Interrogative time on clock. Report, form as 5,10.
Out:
2,52
